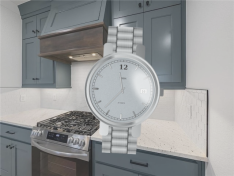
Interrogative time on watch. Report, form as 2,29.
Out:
11,37
